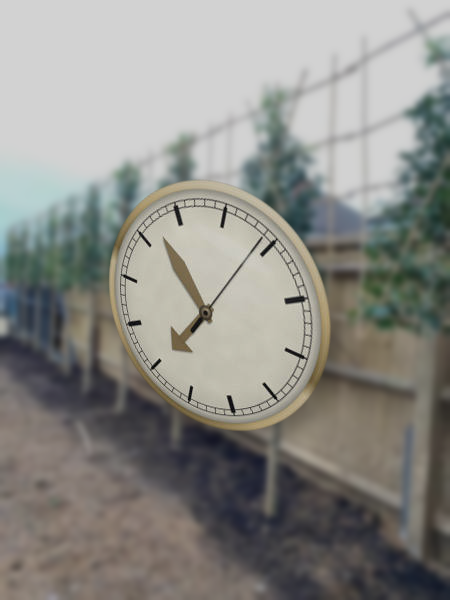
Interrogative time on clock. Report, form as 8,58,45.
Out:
7,57,09
